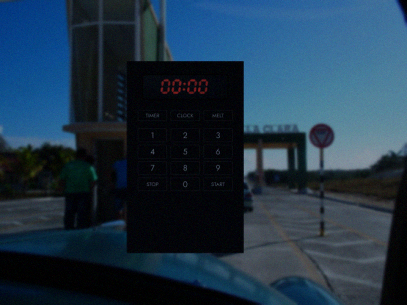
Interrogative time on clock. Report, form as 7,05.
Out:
0,00
